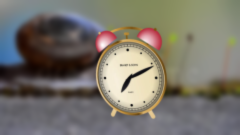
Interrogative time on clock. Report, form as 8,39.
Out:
7,11
